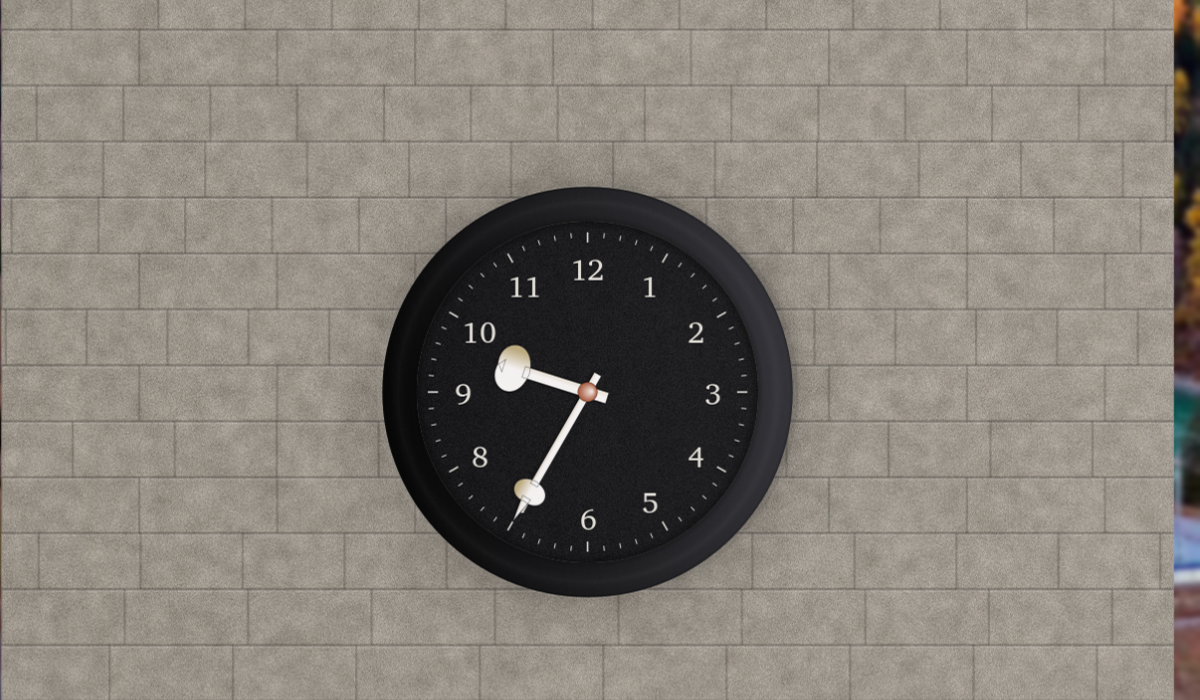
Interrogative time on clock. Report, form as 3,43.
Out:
9,35
